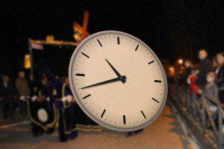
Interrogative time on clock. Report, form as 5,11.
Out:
10,42
